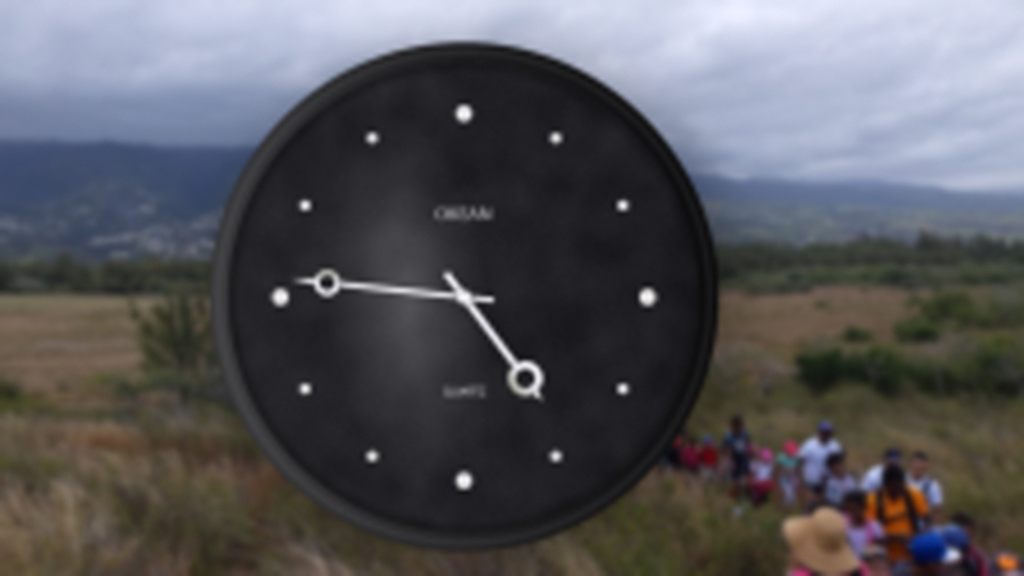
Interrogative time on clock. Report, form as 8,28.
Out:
4,46
